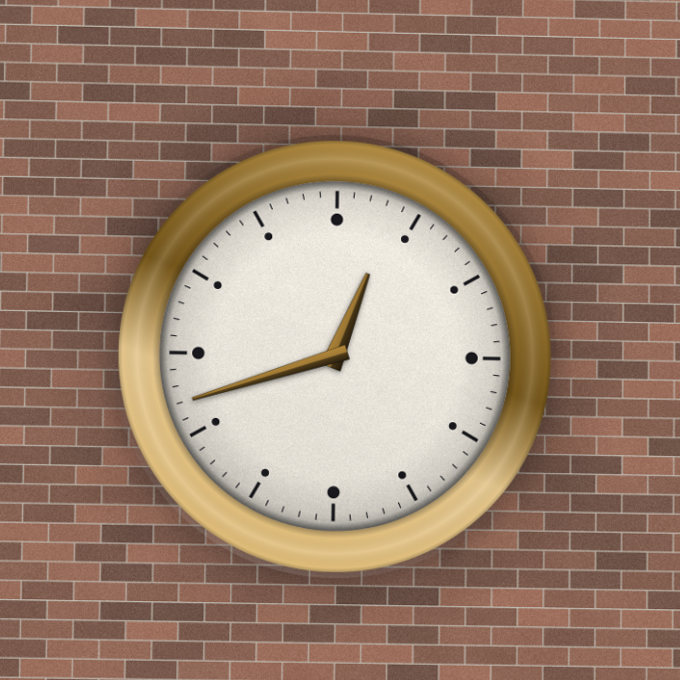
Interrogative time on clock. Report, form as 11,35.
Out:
12,42
